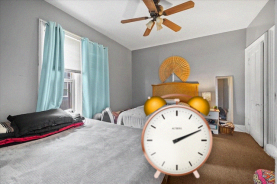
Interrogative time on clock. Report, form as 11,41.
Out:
2,11
